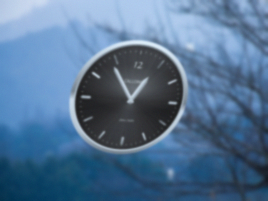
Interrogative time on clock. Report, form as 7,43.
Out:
12,54
